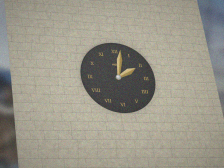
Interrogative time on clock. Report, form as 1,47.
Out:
2,02
